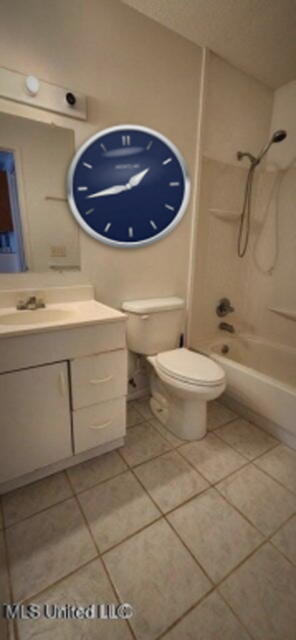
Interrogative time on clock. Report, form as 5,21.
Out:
1,43
